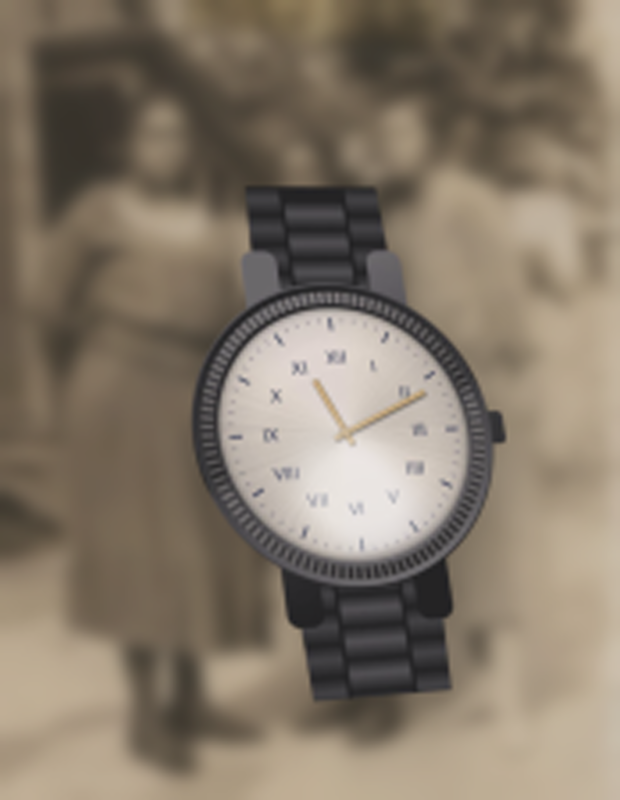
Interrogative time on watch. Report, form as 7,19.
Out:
11,11
